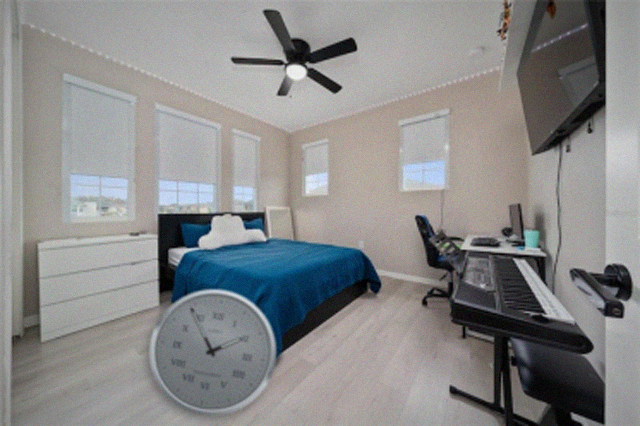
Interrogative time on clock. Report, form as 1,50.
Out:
1,54
